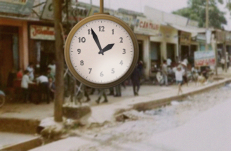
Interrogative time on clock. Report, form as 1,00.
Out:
1,56
